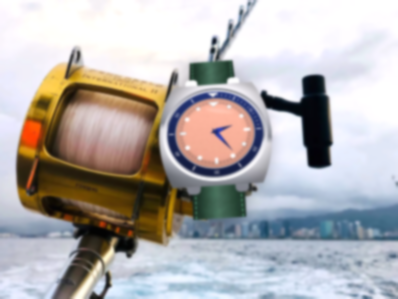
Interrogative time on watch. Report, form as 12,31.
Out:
2,24
